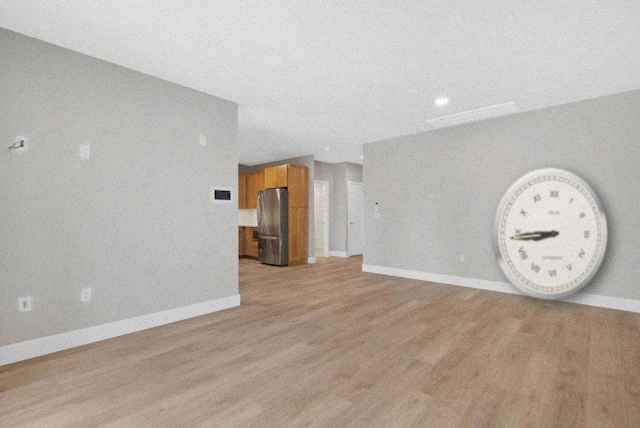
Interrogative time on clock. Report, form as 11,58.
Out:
8,44
